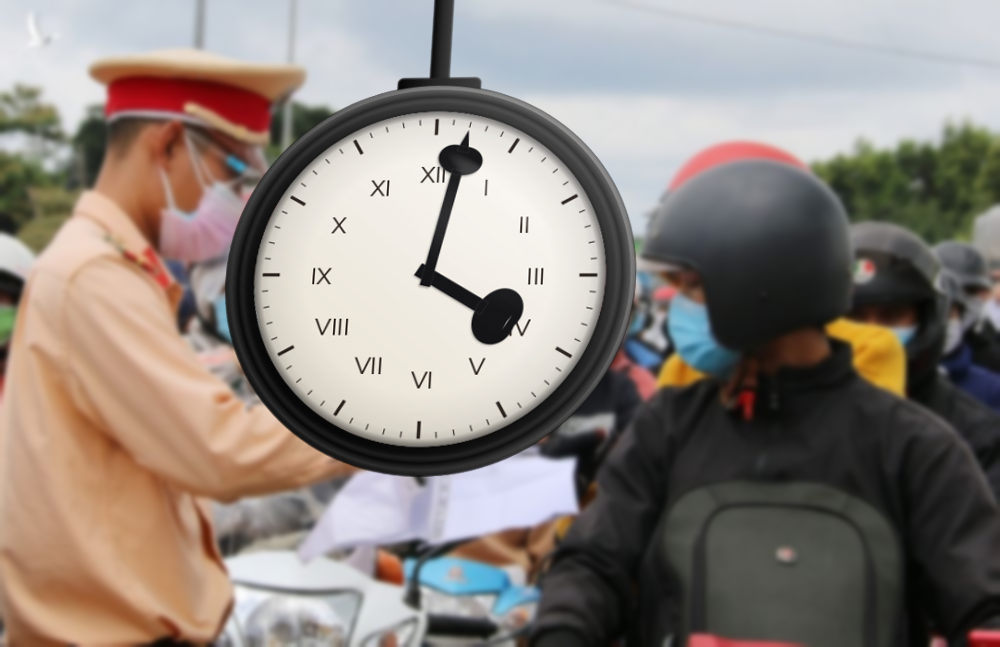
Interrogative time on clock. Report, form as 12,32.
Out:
4,02
